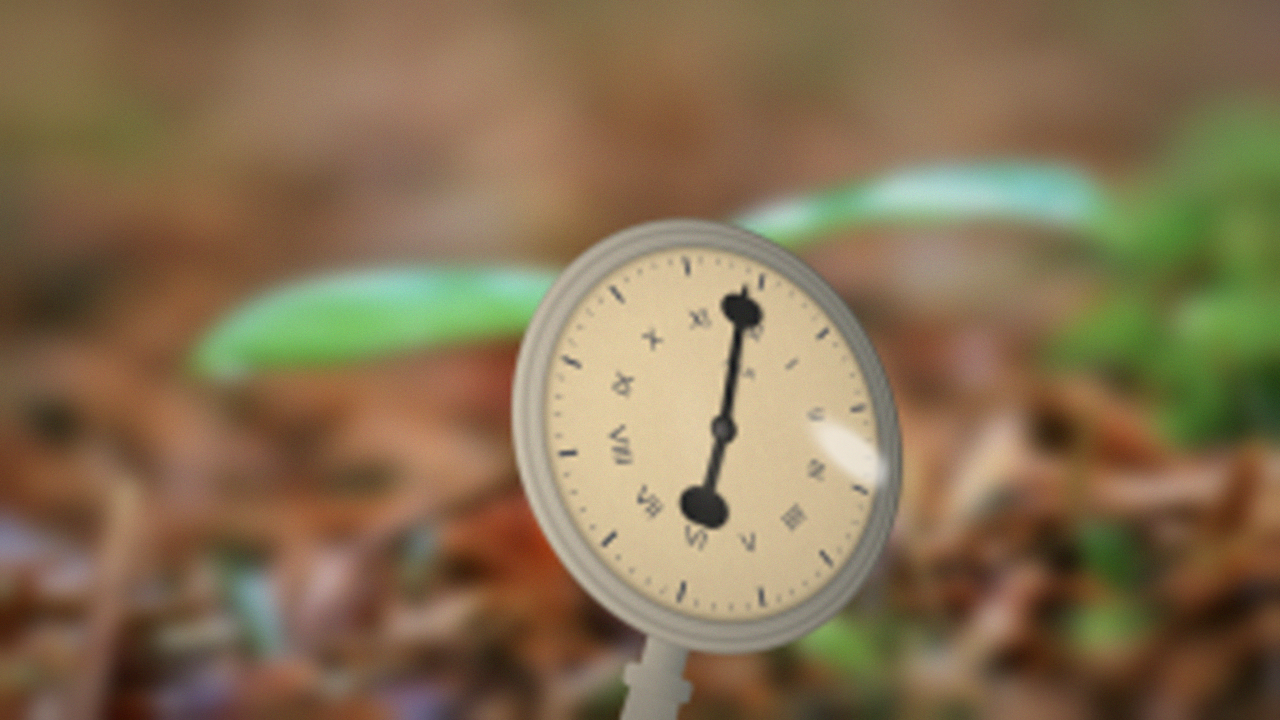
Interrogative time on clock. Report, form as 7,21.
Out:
5,59
